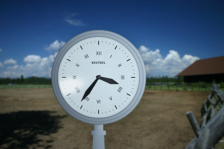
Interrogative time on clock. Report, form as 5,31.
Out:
3,36
